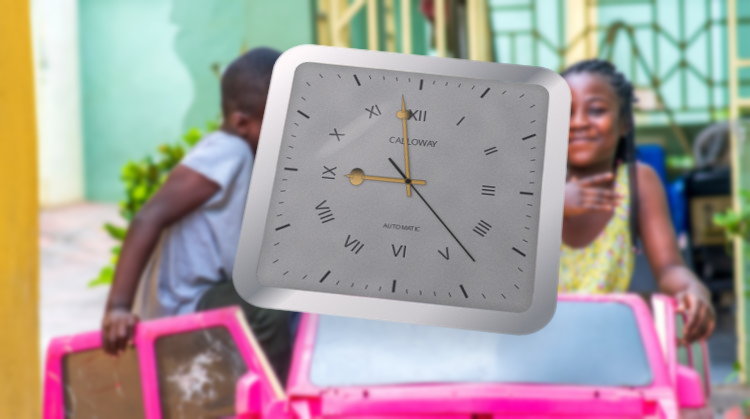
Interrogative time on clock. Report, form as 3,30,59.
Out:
8,58,23
